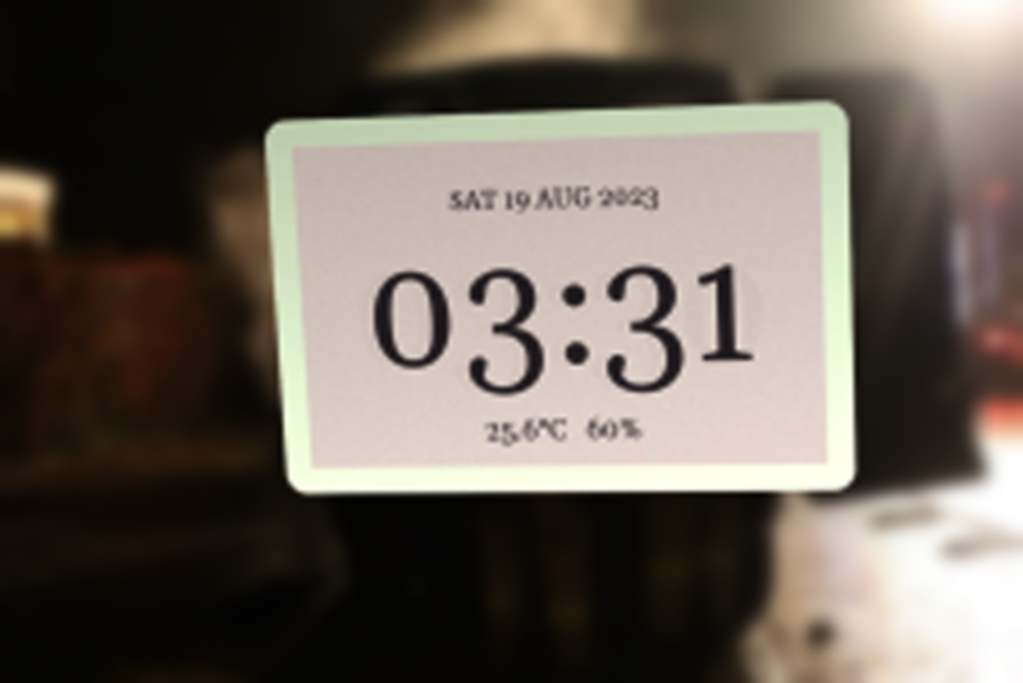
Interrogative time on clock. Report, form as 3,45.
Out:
3,31
